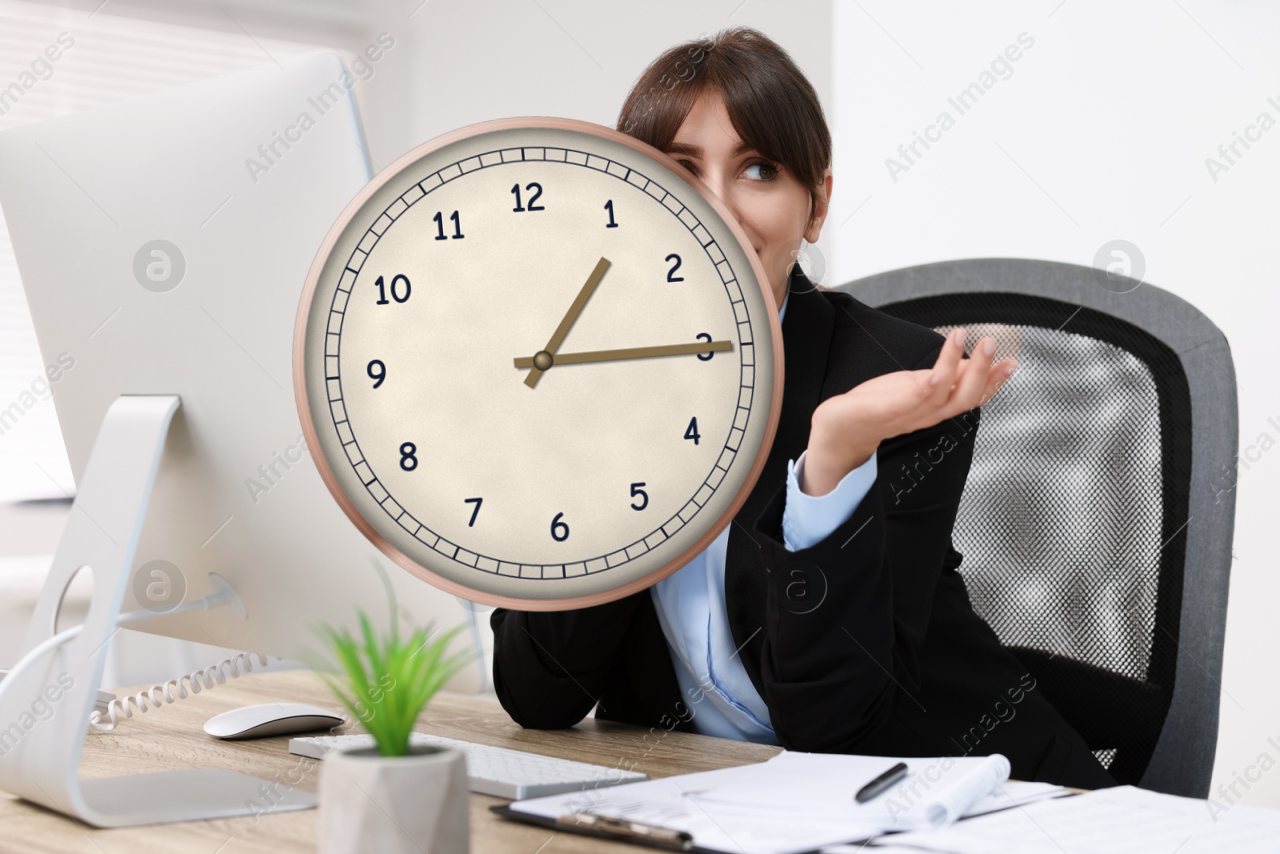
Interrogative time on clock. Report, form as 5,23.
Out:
1,15
